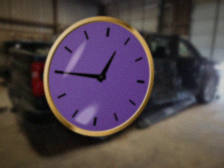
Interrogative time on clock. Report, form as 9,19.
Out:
12,45
